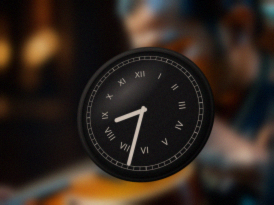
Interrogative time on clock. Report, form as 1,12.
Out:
8,33
